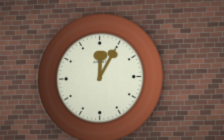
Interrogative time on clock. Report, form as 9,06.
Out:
12,05
